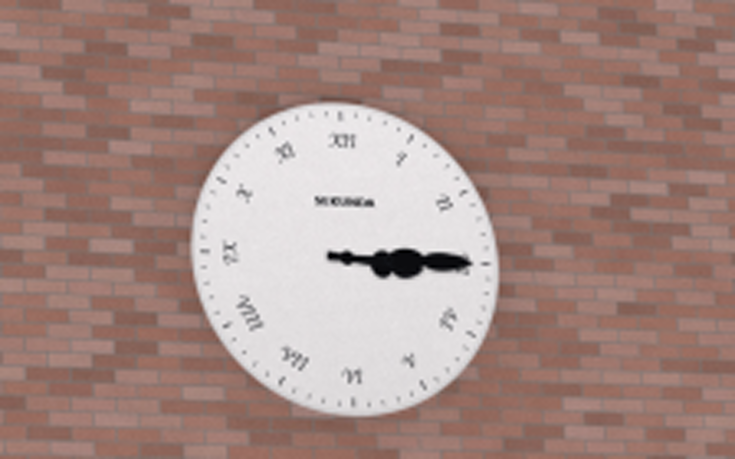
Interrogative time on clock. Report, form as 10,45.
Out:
3,15
